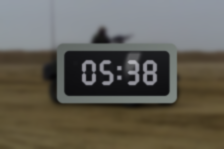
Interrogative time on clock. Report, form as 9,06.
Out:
5,38
